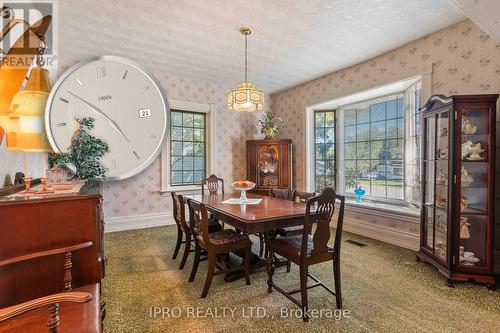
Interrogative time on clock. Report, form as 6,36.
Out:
4,52
